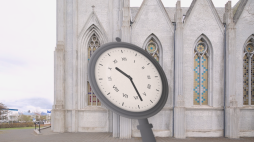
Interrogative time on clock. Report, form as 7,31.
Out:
10,28
